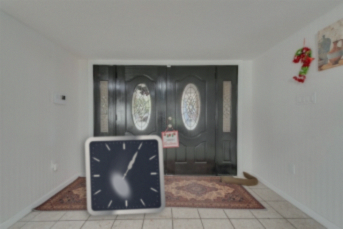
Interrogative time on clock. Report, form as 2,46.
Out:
1,05
